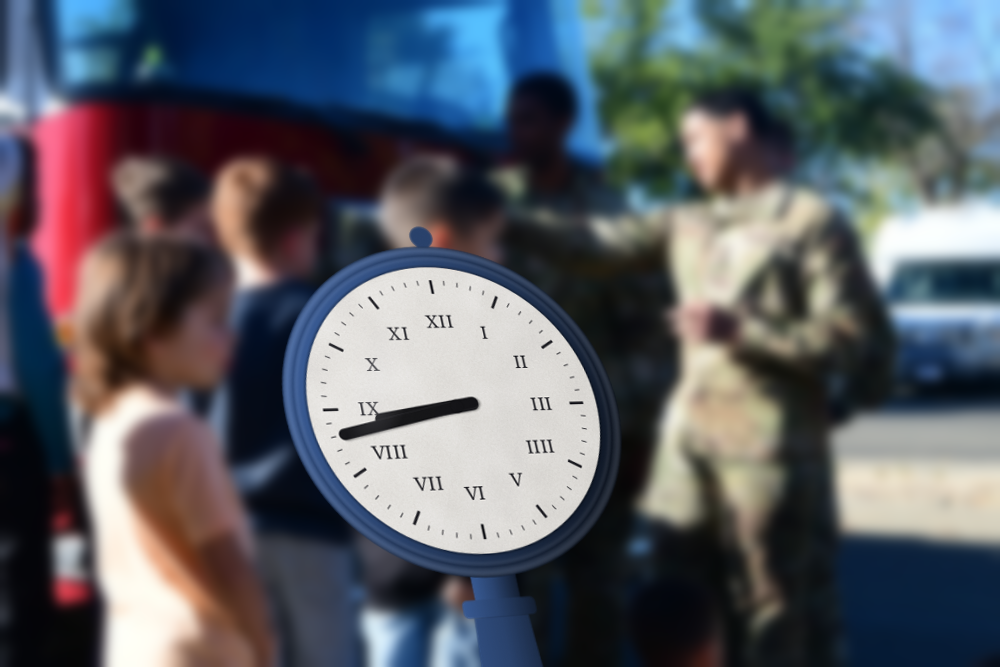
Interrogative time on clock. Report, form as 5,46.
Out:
8,43
